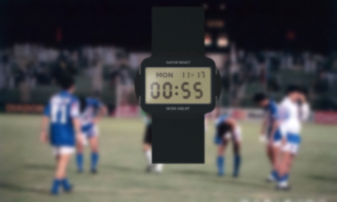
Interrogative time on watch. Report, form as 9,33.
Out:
0,55
